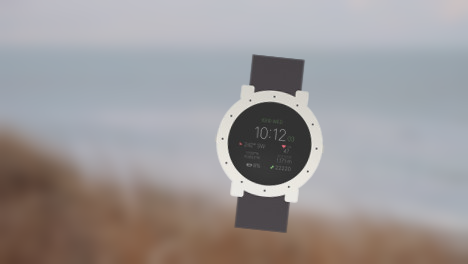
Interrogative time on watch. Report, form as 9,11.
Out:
10,12
